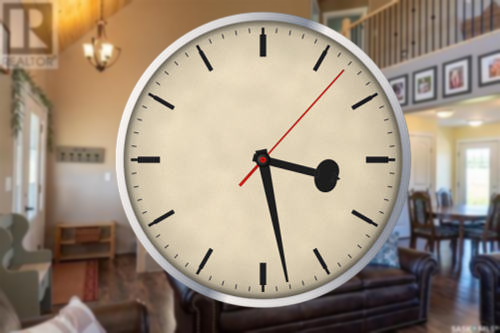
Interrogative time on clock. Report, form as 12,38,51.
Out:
3,28,07
